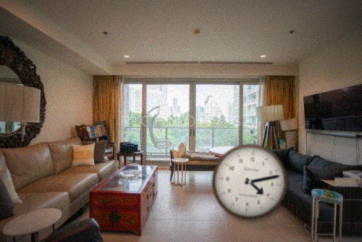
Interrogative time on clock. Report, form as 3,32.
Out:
4,12
